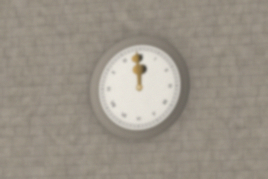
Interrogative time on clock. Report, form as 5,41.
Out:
11,59
